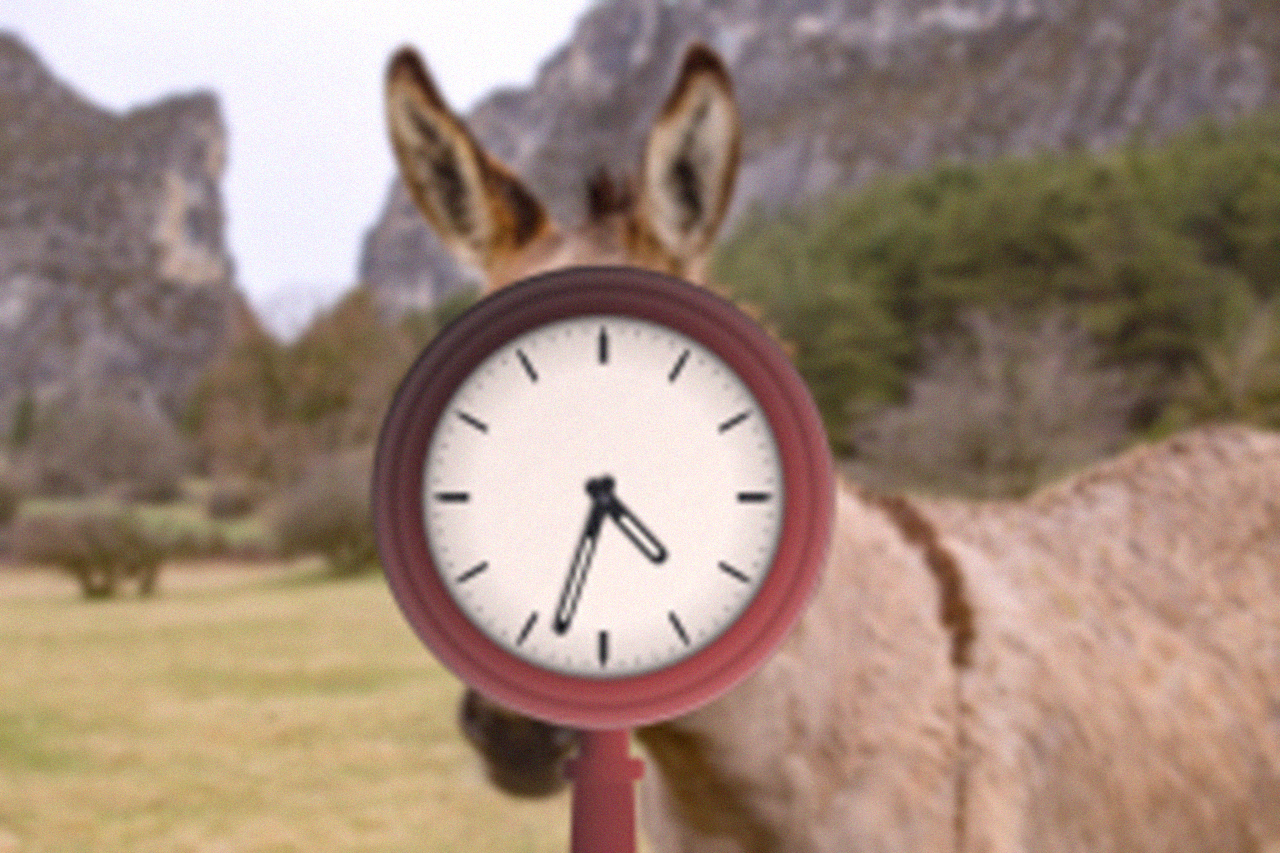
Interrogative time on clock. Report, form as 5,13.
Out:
4,33
